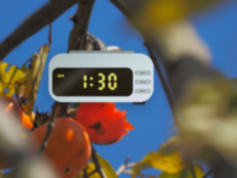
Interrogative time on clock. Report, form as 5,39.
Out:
1,30
